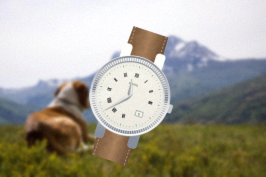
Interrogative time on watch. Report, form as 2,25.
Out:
11,37
